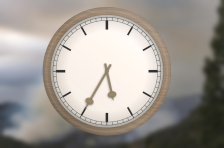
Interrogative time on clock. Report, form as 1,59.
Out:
5,35
